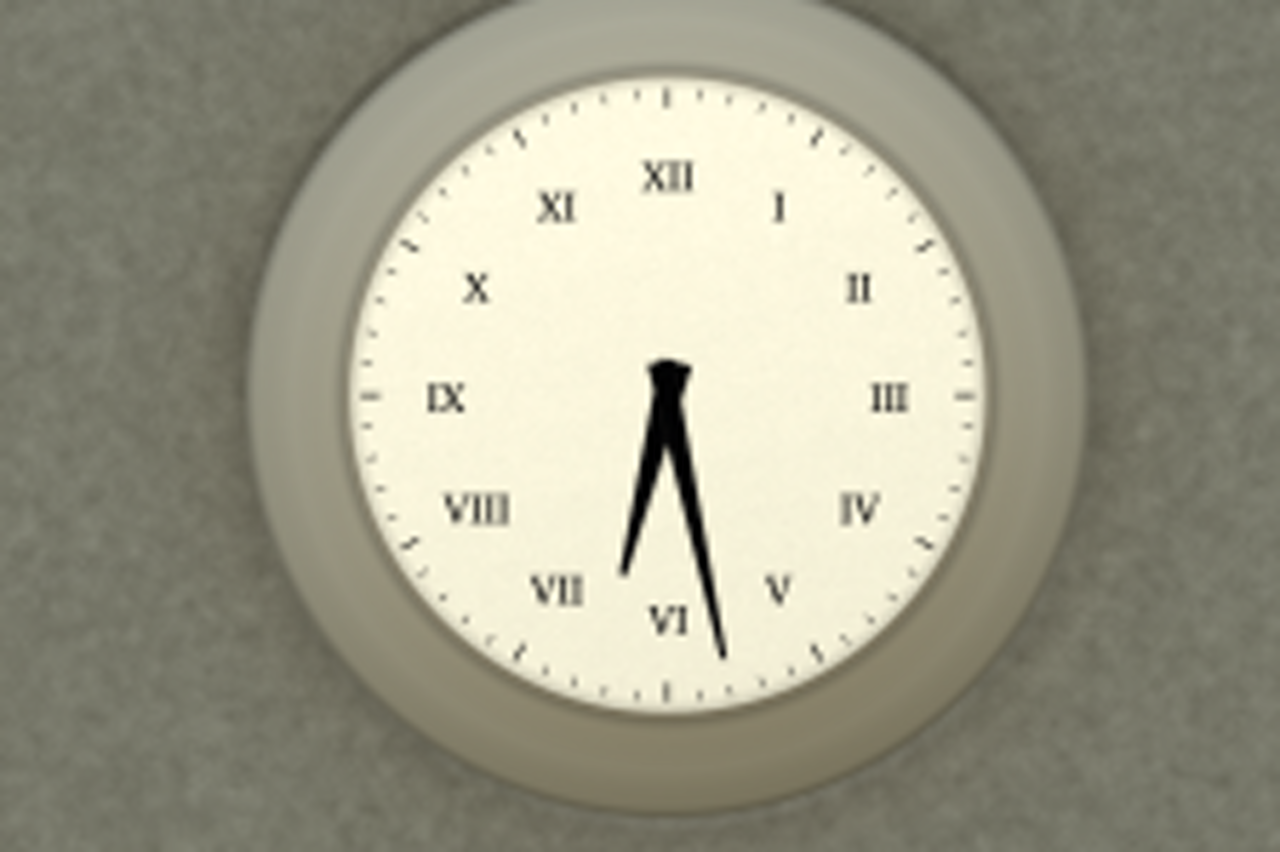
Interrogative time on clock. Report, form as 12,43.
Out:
6,28
